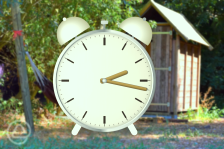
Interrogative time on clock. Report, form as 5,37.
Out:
2,17
